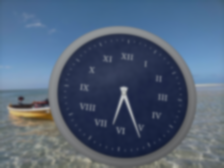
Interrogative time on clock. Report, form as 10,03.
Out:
6,26
